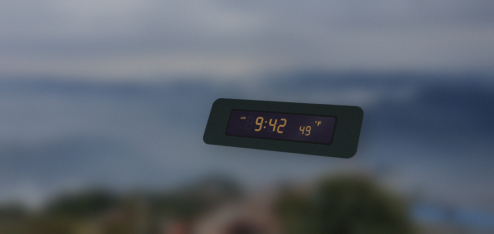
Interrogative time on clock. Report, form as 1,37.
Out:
9,42
